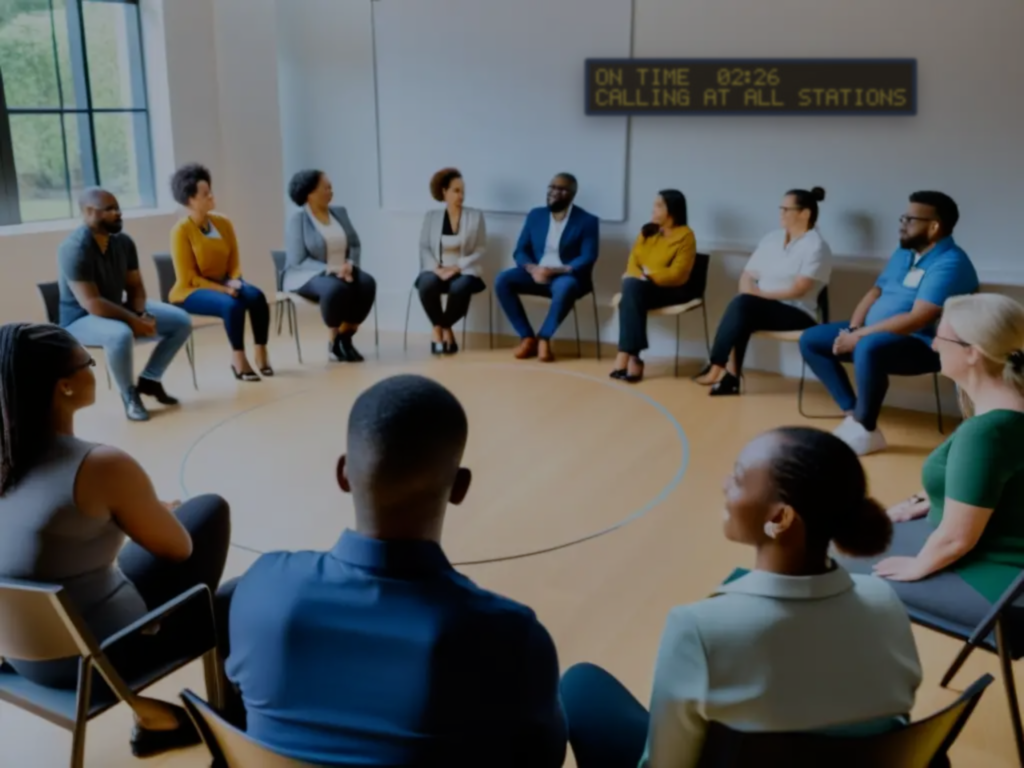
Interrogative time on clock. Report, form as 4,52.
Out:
2,26
